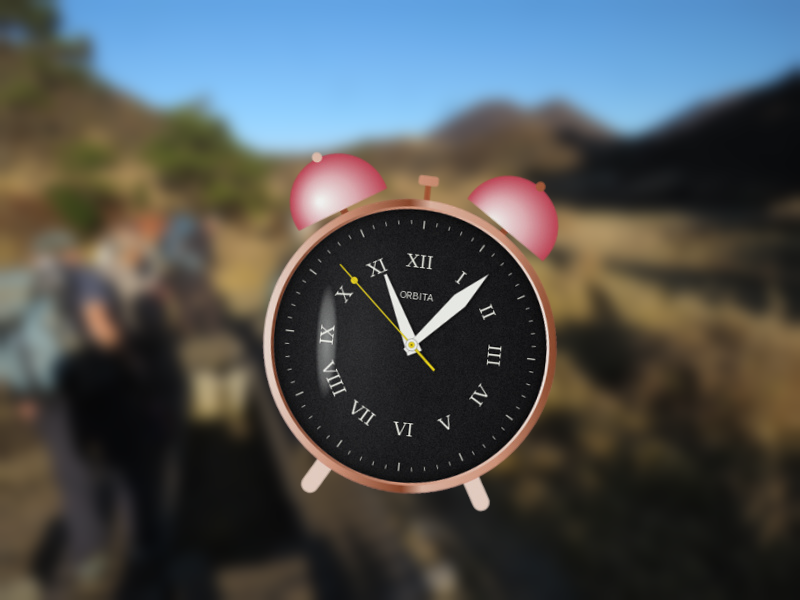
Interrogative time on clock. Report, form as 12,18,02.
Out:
11,06,52
